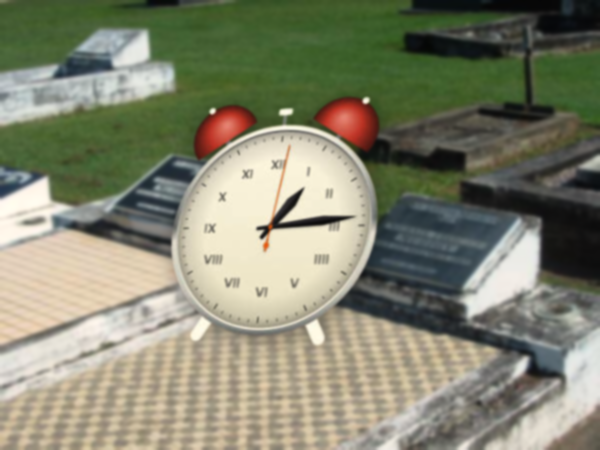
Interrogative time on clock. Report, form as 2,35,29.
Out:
1,14,01
